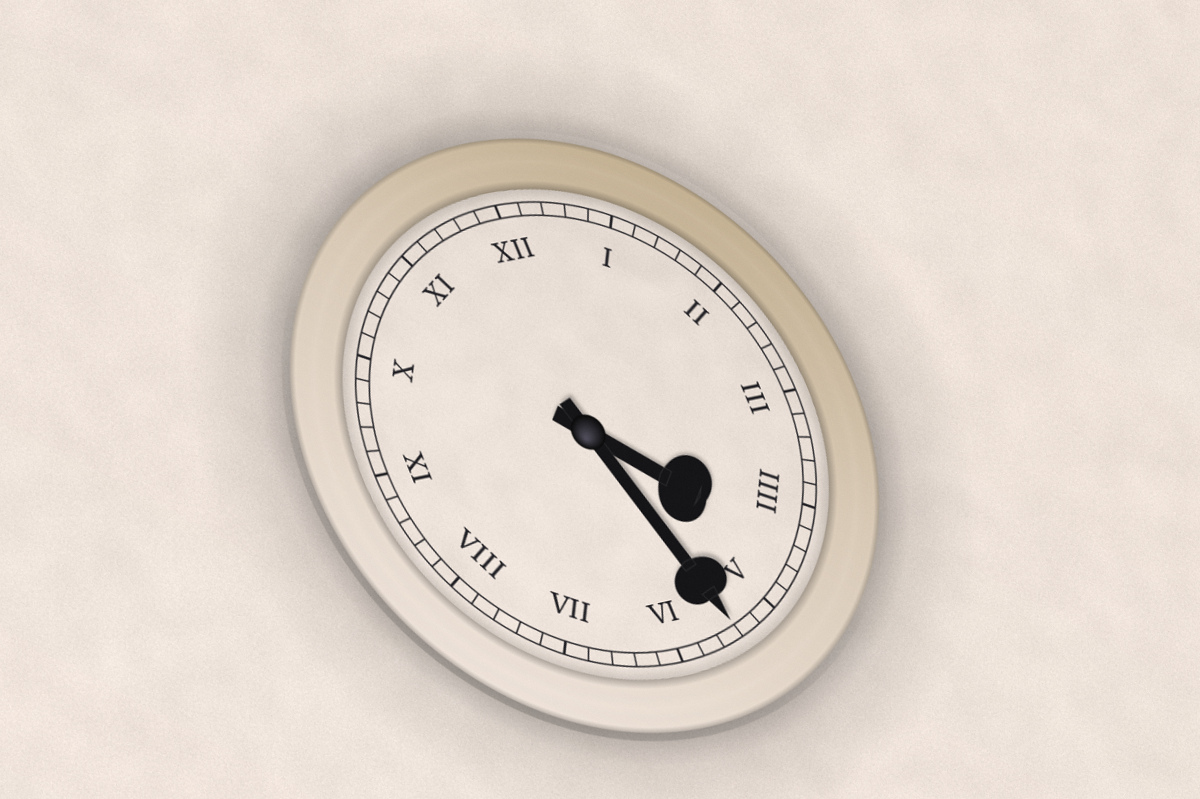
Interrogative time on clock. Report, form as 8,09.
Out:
4,27
